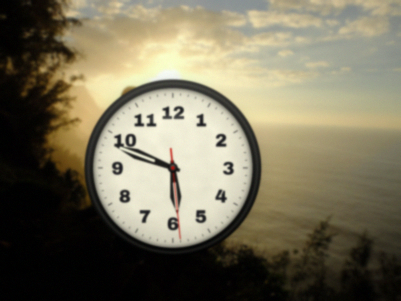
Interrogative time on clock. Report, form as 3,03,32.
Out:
5,48,29
